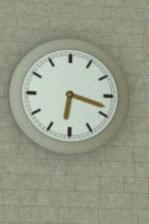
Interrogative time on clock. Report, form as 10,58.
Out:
6,18
